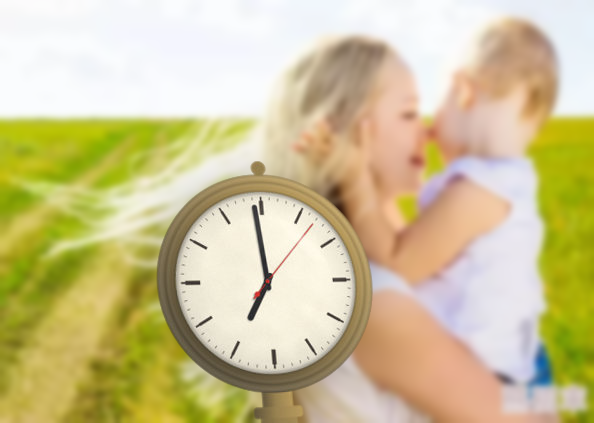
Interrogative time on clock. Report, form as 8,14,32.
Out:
6,59,07
